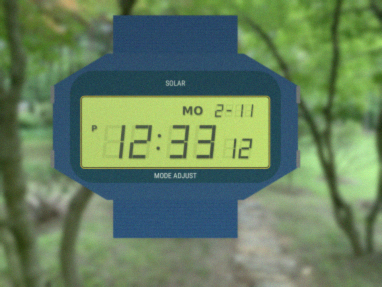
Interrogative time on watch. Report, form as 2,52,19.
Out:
12,33,12
